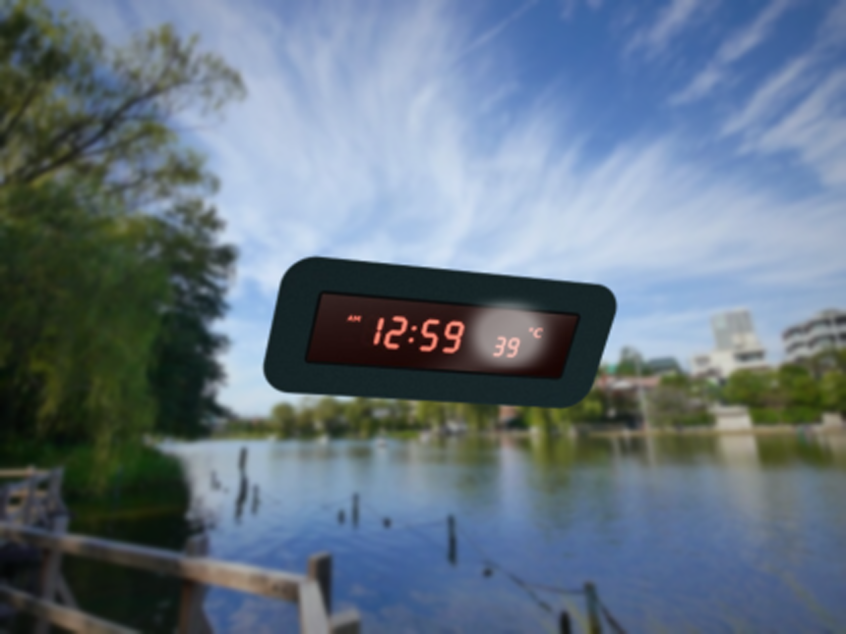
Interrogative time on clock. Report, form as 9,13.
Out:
12,59
